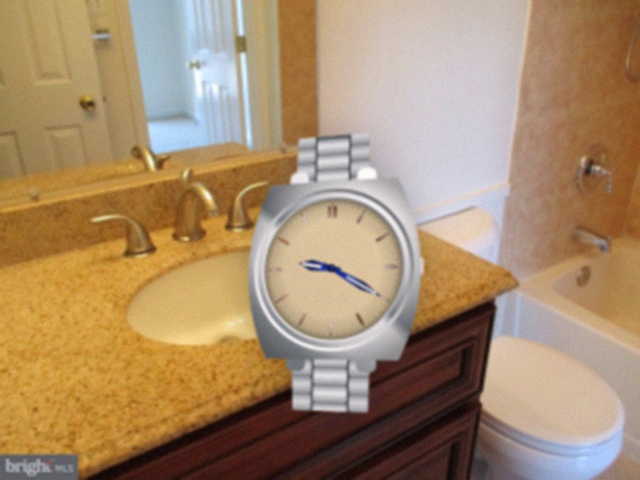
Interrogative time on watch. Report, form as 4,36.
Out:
9,20
